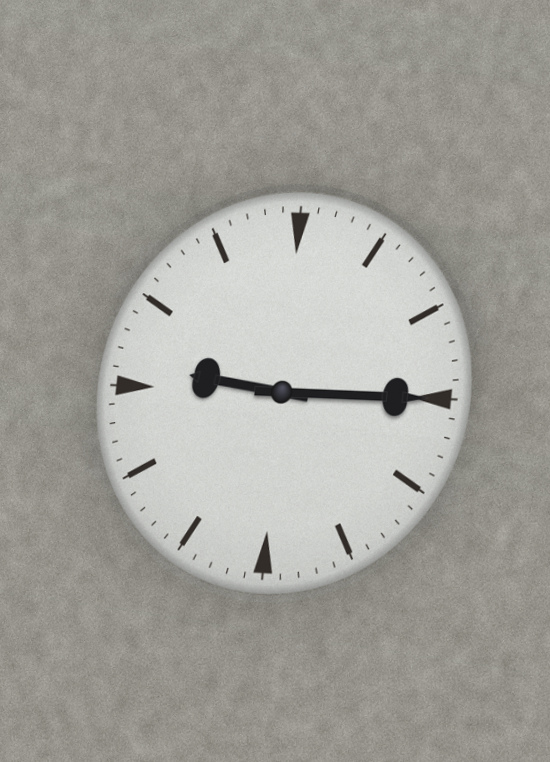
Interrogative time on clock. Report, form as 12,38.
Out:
9,15
